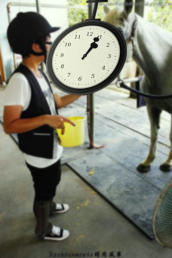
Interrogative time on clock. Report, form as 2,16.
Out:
1,04
